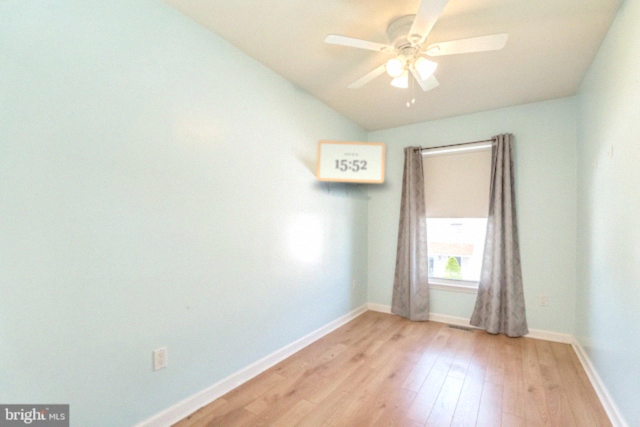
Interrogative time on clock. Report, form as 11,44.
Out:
15,52
